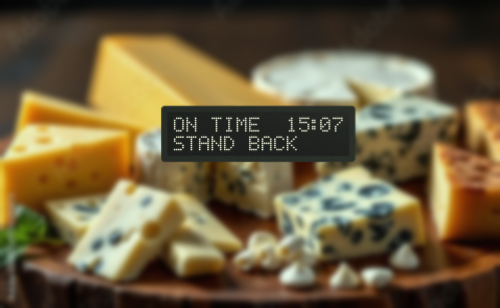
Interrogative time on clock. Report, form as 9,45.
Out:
15,07
